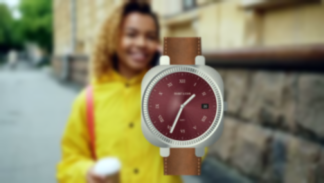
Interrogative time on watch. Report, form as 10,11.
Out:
1,34
